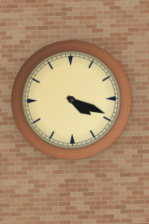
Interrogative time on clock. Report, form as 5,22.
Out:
4,19
